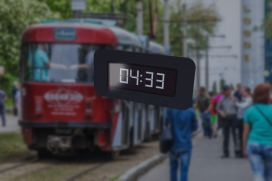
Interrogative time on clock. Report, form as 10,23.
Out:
4,33
